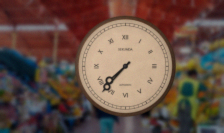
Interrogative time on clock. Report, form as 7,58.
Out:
7,37
